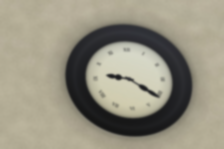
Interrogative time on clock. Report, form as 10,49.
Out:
9,21
